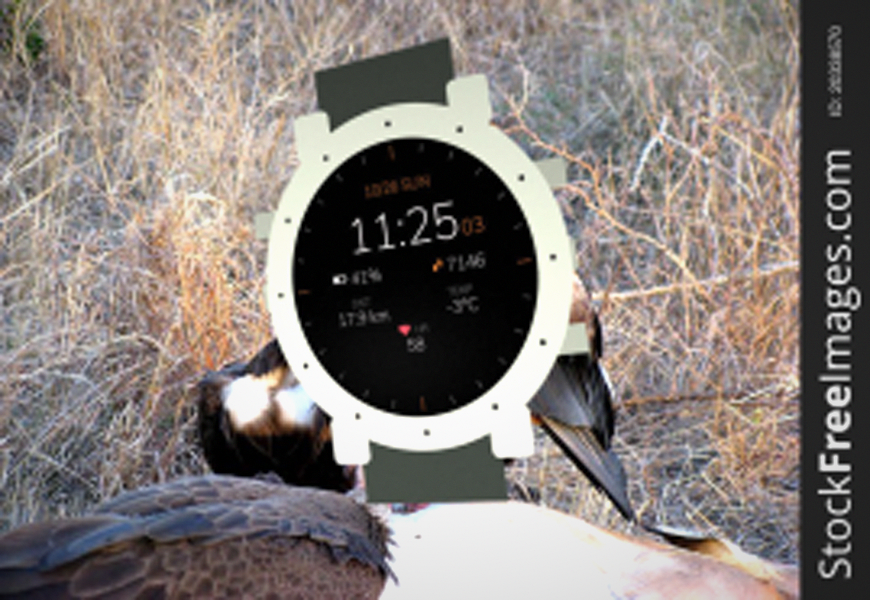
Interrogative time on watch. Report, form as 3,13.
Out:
11,25
